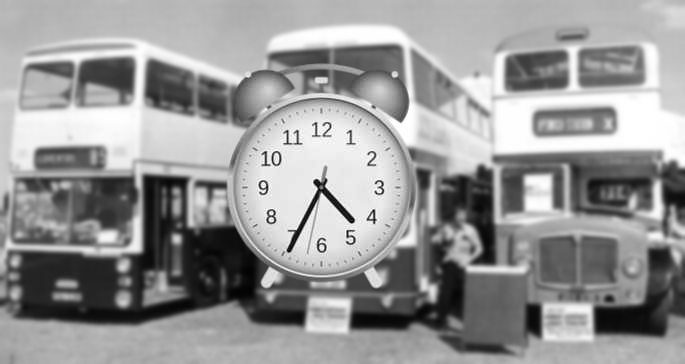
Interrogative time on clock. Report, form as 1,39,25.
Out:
4,34,32
